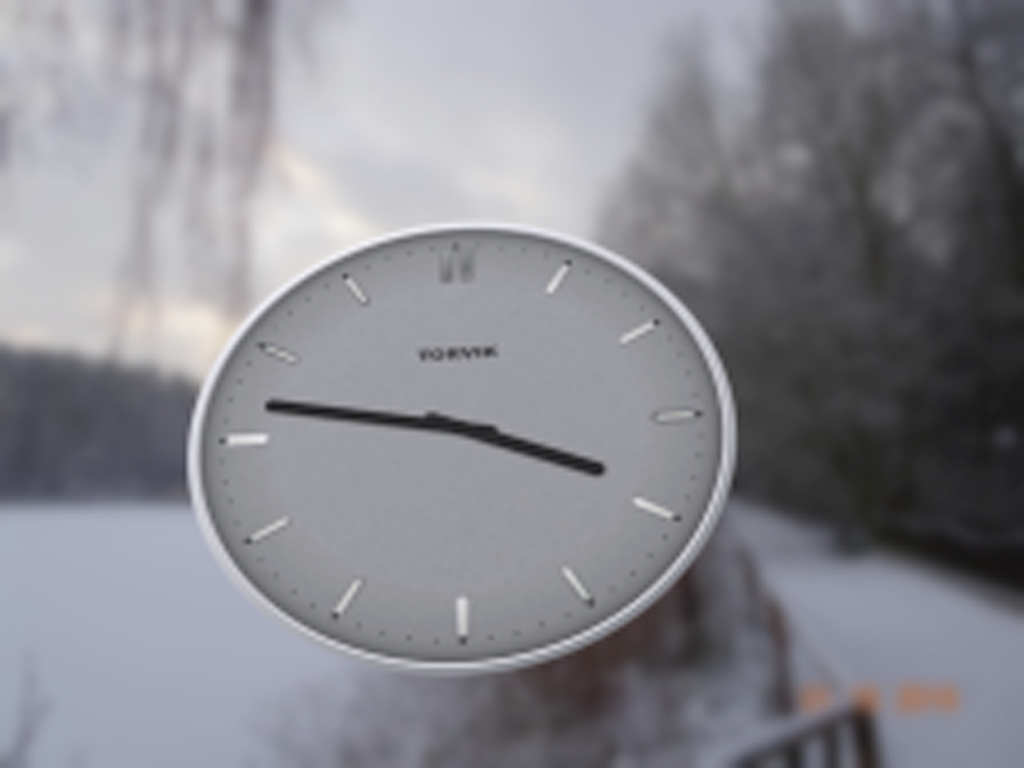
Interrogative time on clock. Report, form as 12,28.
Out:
3,47
